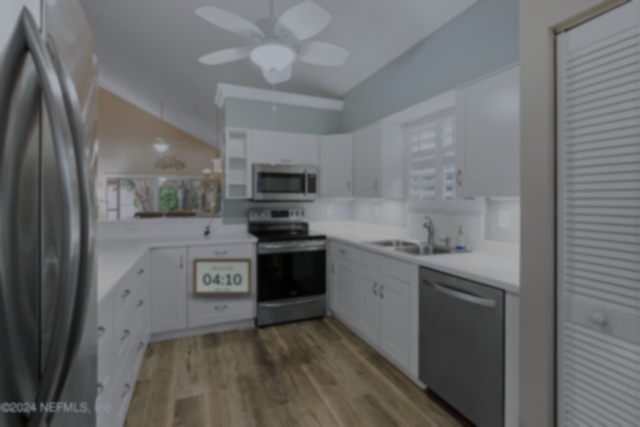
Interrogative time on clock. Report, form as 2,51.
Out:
4,10
